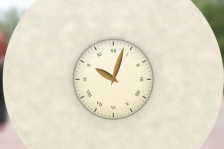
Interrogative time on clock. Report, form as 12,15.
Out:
10,03
